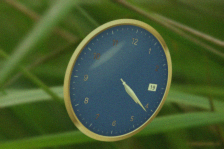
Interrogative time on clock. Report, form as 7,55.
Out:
4,21
